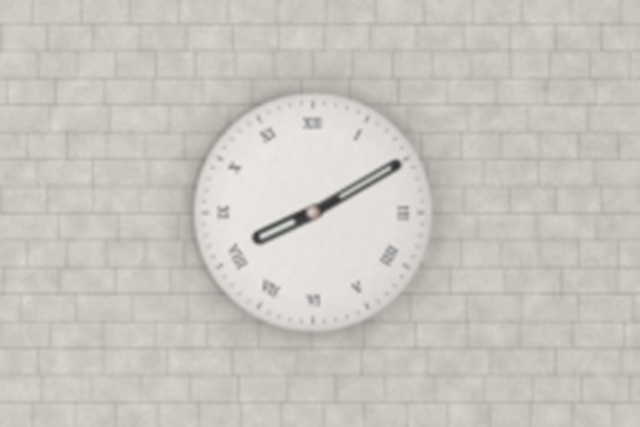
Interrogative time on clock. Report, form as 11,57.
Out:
8,10
